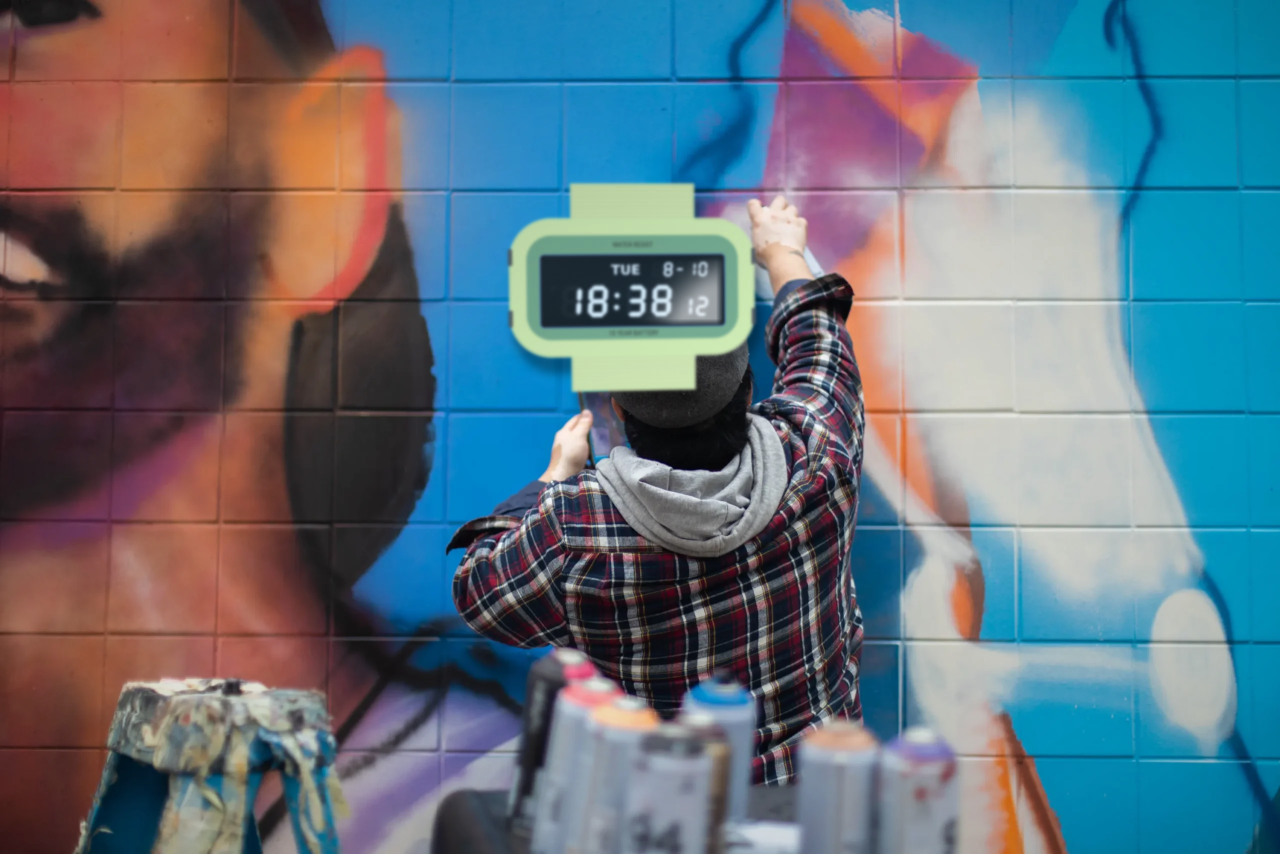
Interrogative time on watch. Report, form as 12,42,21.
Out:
18,38,12
